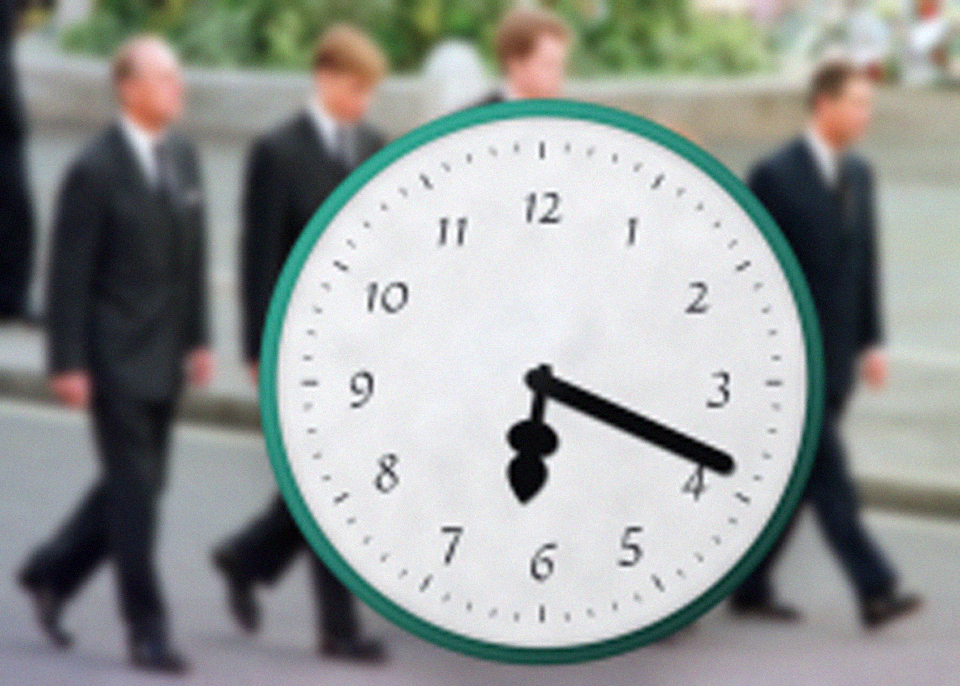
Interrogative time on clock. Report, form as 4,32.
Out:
6,19
